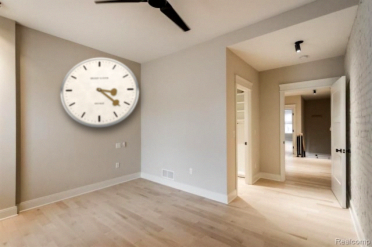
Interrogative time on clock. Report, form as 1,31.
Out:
3,22
